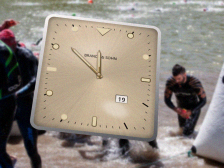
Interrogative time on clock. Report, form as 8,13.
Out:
11,52
